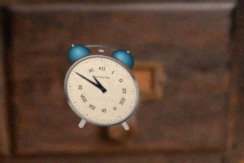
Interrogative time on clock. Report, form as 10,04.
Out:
10,50
